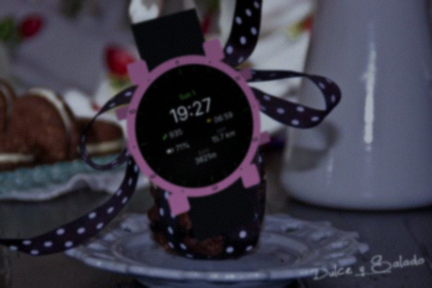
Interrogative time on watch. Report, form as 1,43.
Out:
19,27
